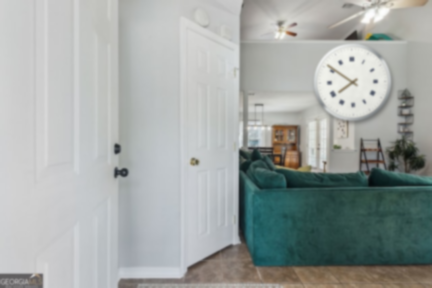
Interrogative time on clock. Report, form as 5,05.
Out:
7,51
